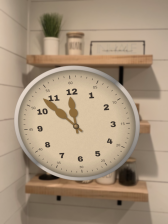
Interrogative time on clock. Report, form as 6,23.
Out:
11,53
